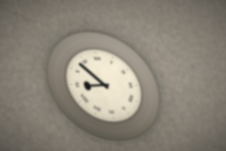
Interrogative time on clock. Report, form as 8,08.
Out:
8,53
